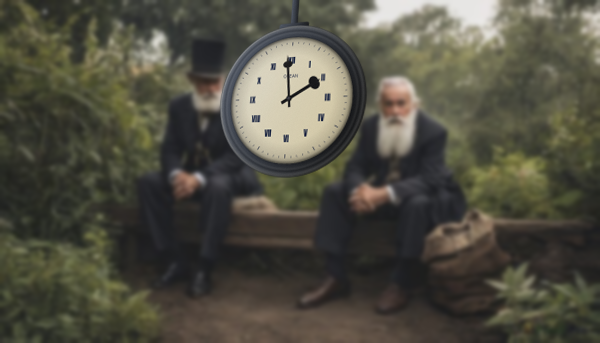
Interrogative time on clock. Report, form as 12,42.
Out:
1,59
